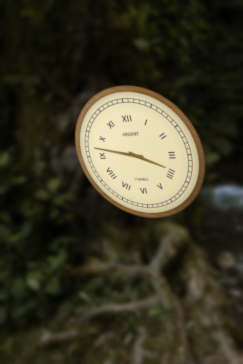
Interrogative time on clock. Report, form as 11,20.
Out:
3,47
